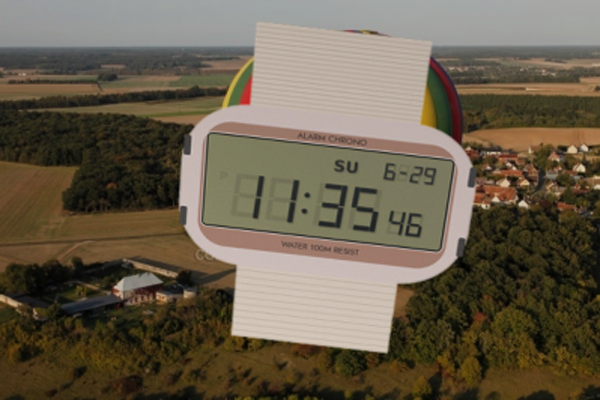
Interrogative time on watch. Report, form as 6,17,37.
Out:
11,35,46
